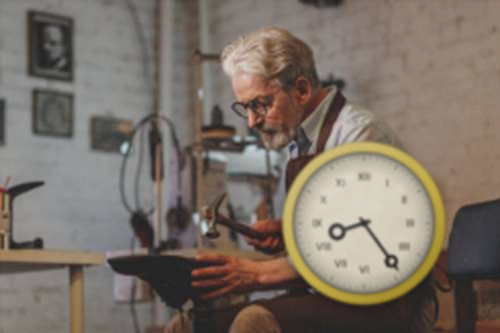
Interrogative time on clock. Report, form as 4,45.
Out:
8,24
